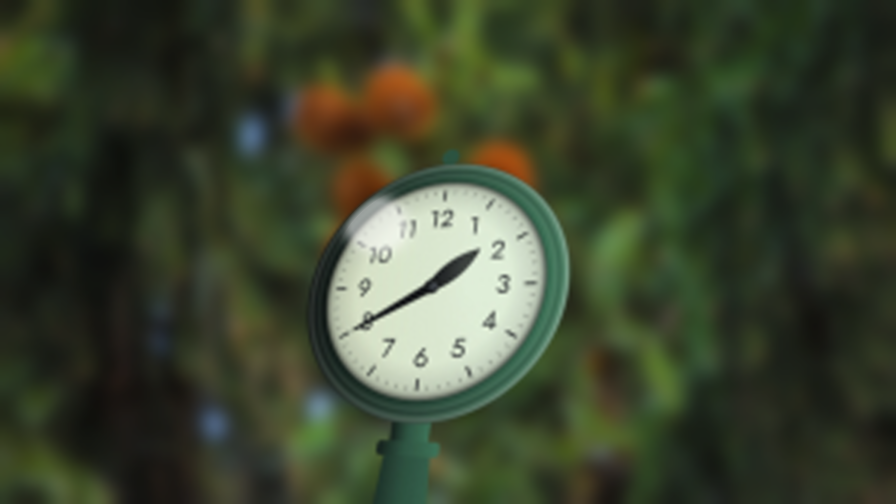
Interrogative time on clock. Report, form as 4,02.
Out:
1,40
